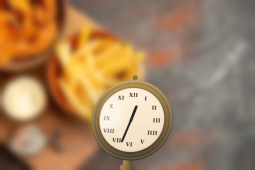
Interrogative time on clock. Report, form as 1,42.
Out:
12,33
